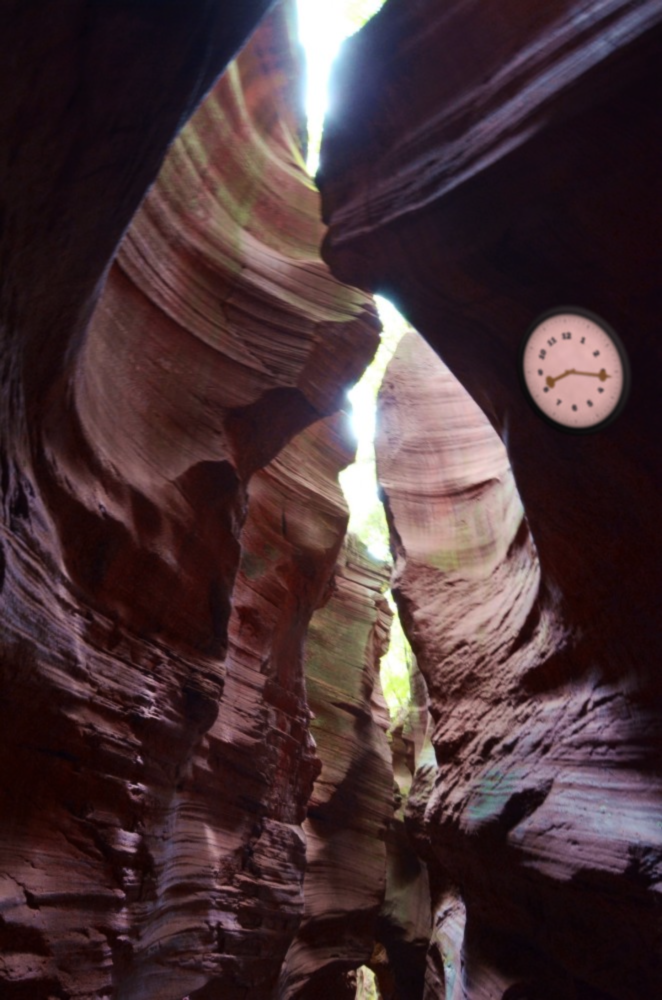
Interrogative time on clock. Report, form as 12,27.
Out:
8,16
